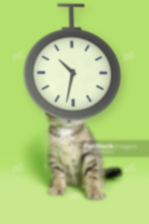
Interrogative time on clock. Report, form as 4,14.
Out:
10,32
